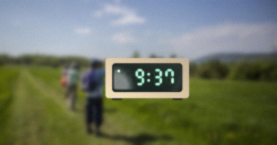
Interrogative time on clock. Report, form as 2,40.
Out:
9,37
